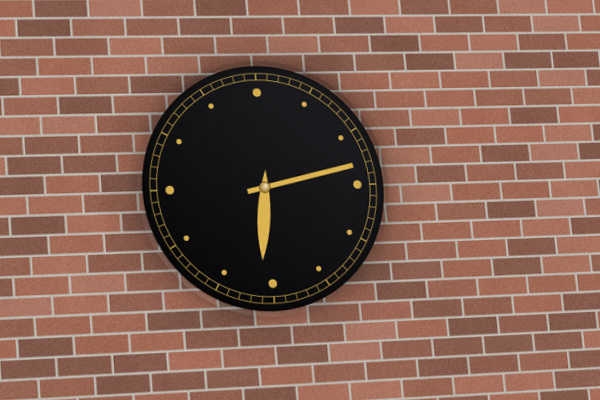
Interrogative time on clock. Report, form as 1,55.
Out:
6,13
